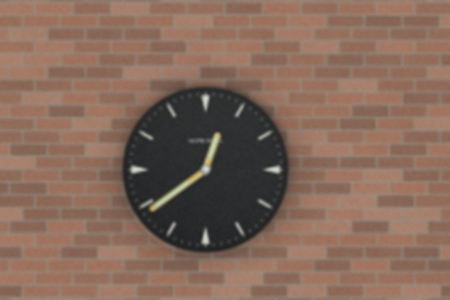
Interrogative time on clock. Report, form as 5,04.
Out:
12,39
